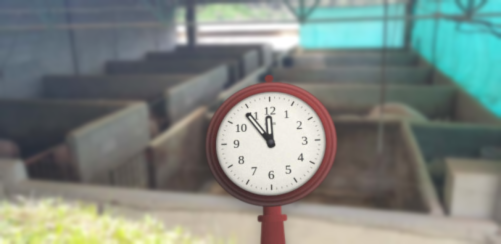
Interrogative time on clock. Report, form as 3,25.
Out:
11,54
